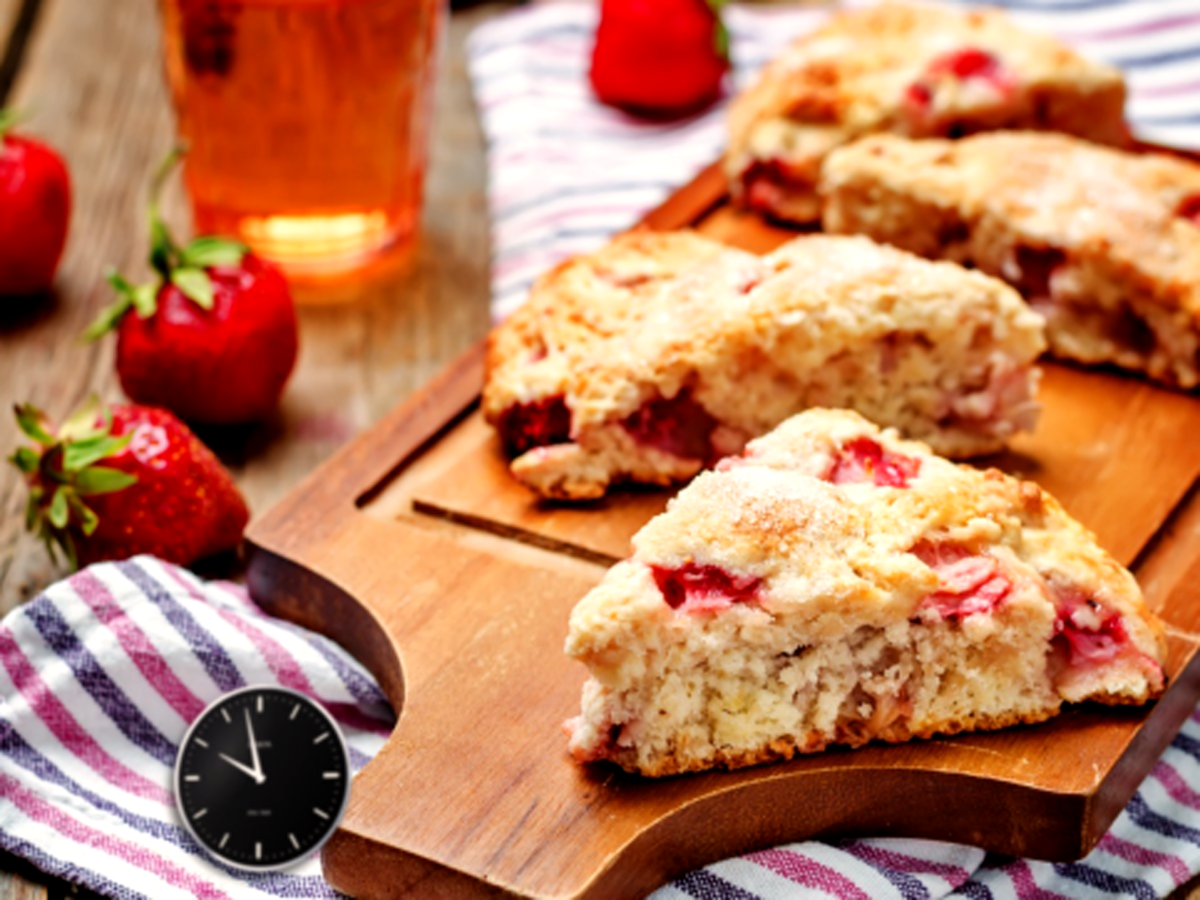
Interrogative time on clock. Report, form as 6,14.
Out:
9,58
